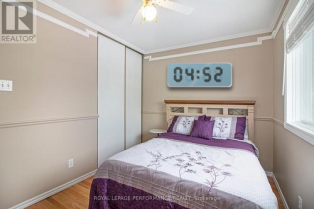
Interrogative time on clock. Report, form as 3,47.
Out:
4,52
